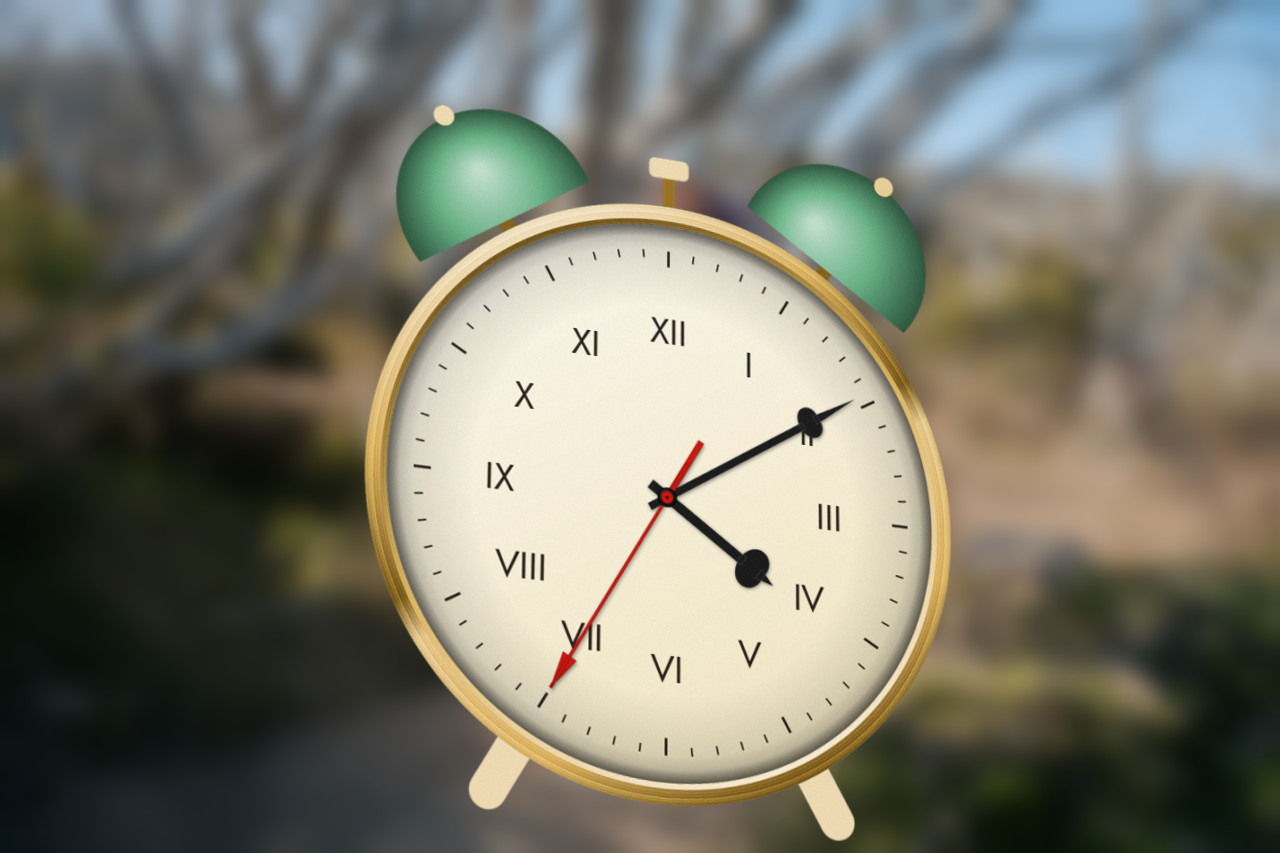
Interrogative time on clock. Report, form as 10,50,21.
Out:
4,09,35
